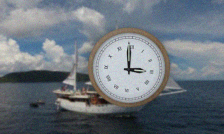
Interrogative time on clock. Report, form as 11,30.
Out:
2,59
